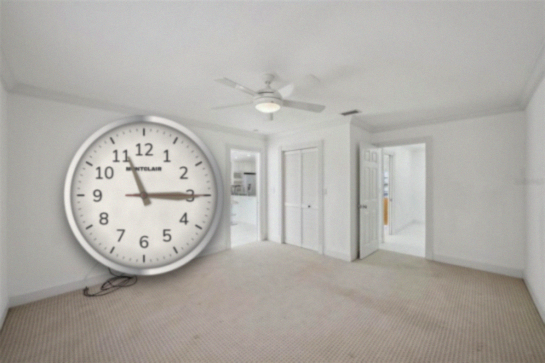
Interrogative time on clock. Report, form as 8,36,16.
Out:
11,15,15
